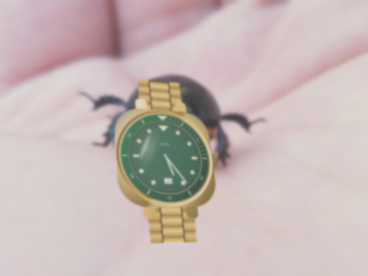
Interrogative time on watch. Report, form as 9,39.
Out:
5,24
